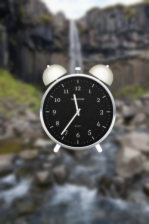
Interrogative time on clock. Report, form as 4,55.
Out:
11,36
